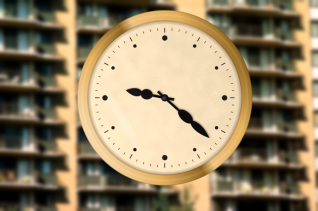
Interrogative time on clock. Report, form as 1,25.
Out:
9,22
